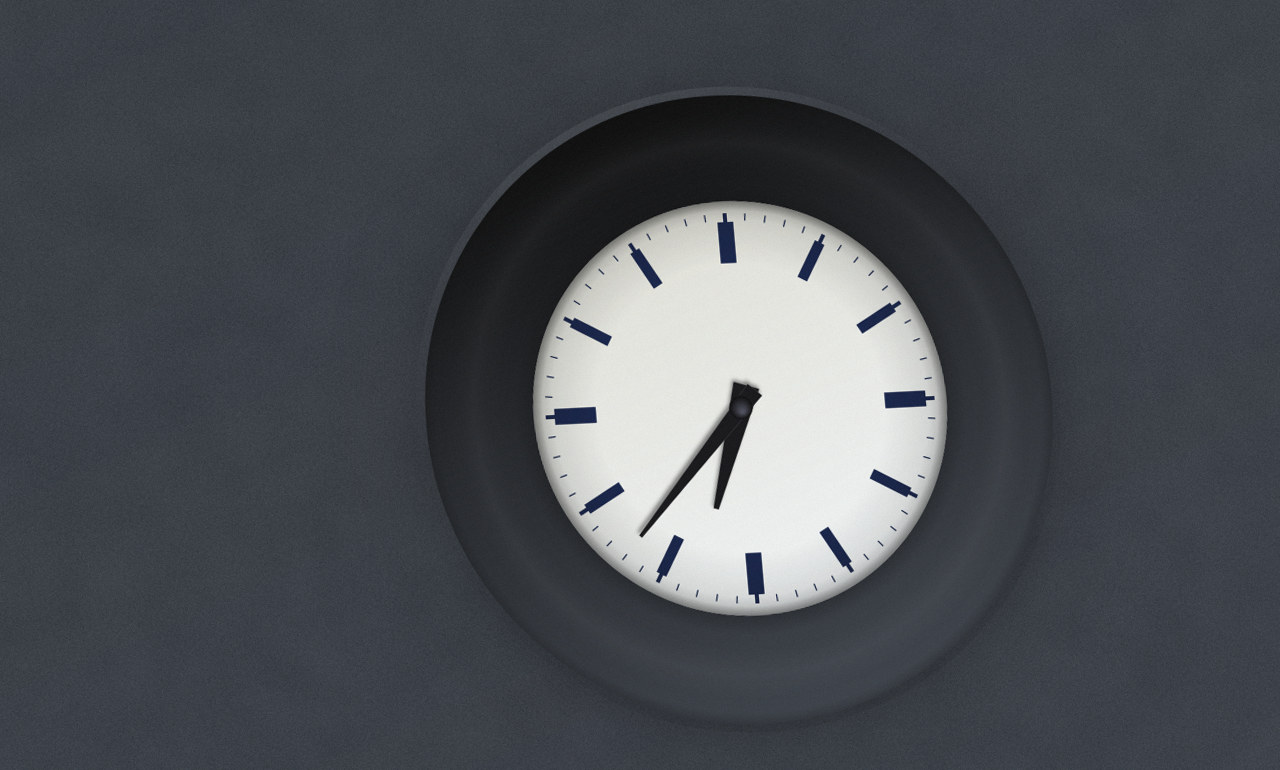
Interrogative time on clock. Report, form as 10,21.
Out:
6,37
